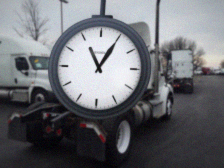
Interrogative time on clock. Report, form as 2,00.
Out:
11,05
